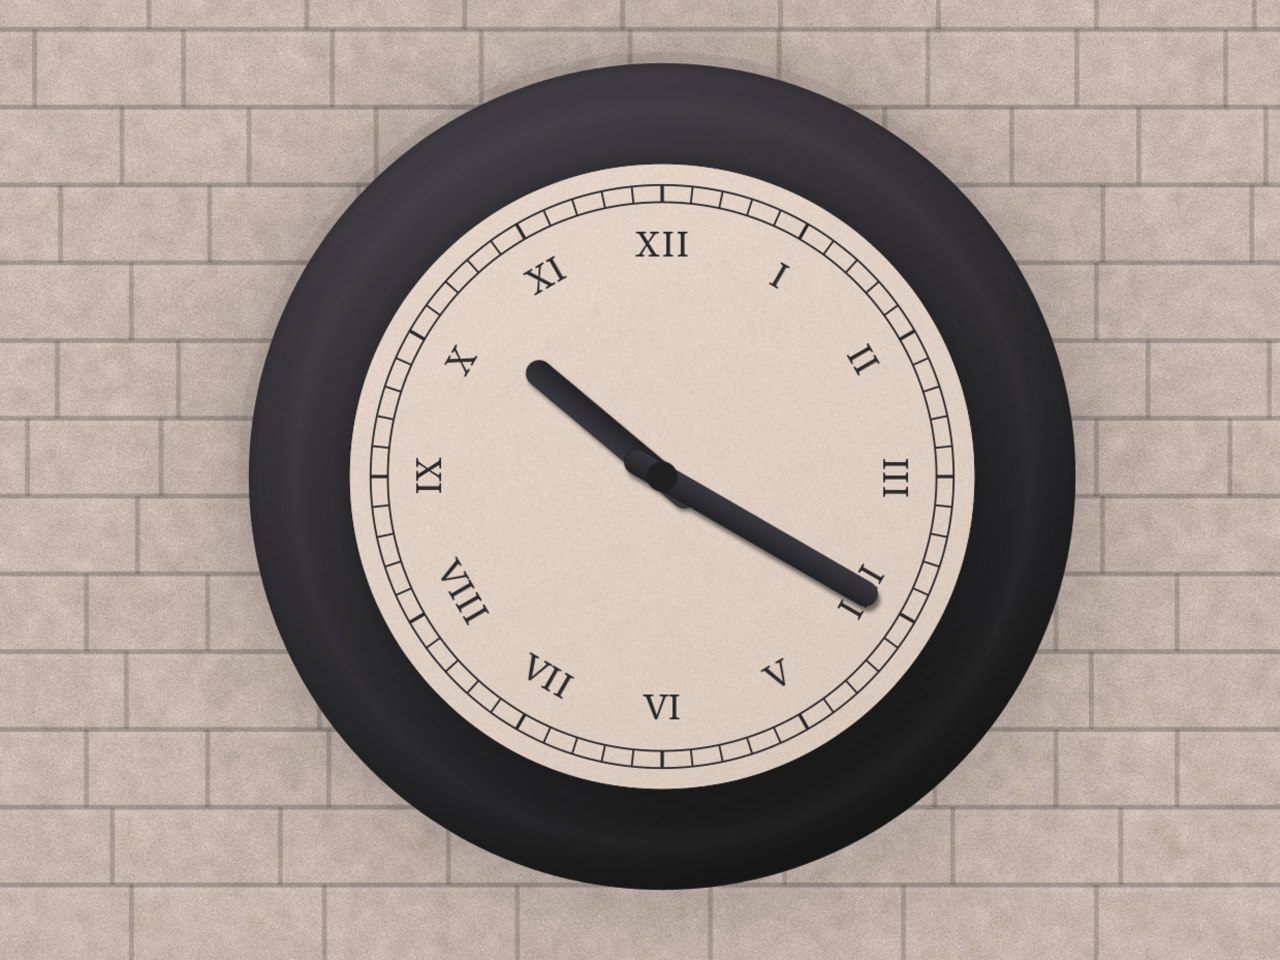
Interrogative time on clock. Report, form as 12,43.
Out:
10,20
